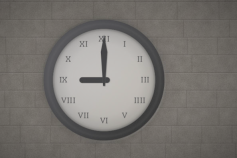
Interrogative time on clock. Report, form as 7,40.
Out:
9,00
